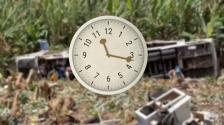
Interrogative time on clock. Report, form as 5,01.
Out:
11,17
